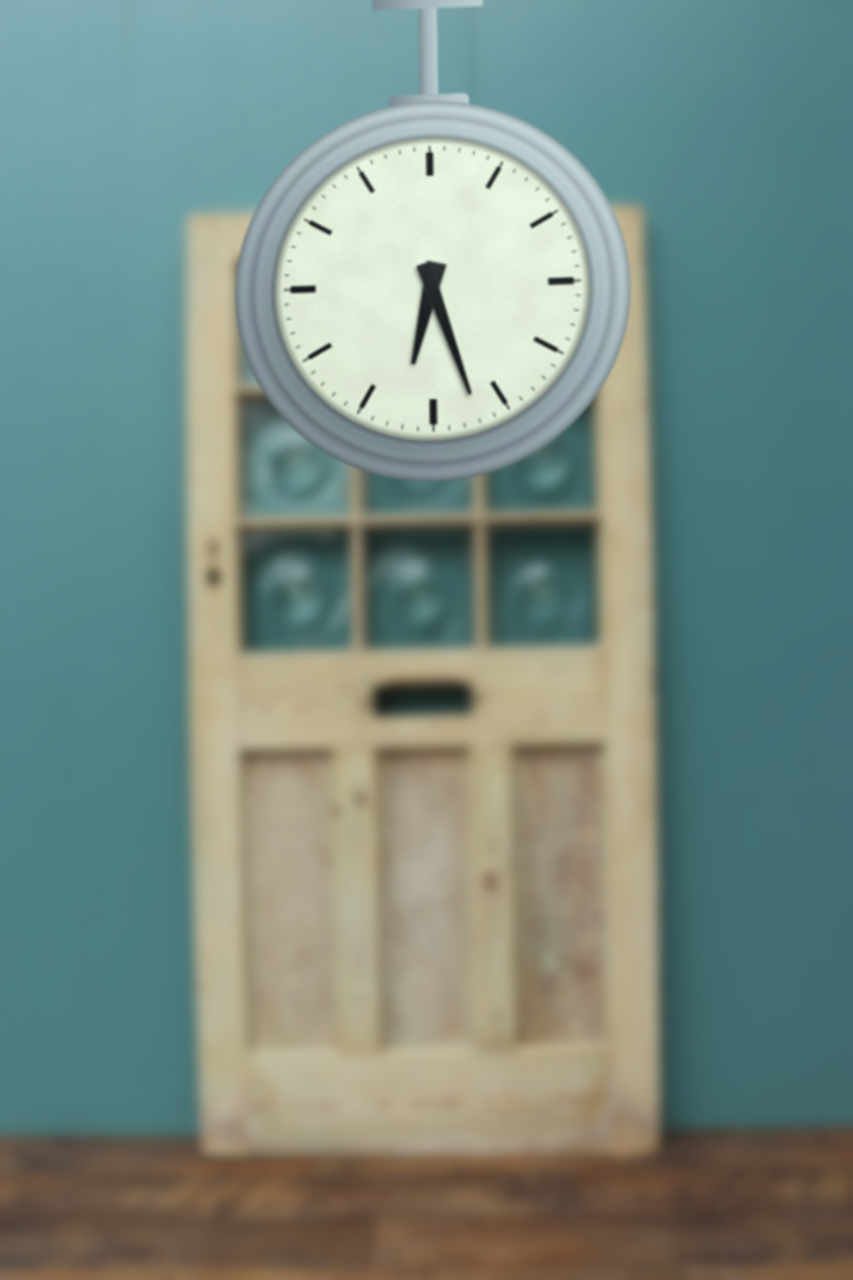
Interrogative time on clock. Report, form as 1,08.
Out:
6,27
